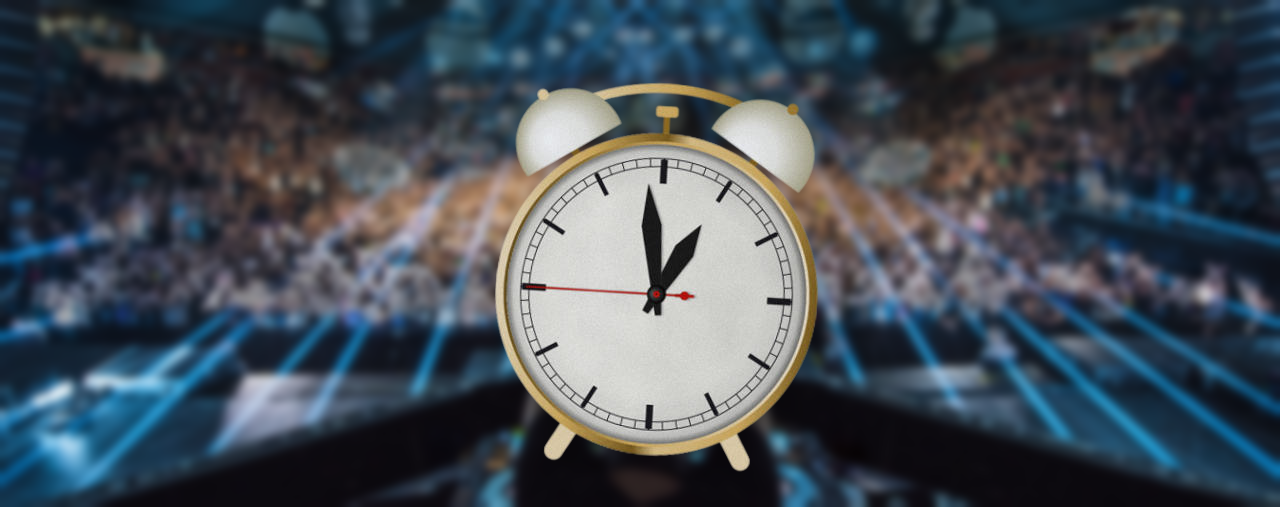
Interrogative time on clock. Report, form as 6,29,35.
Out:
12,58,45
